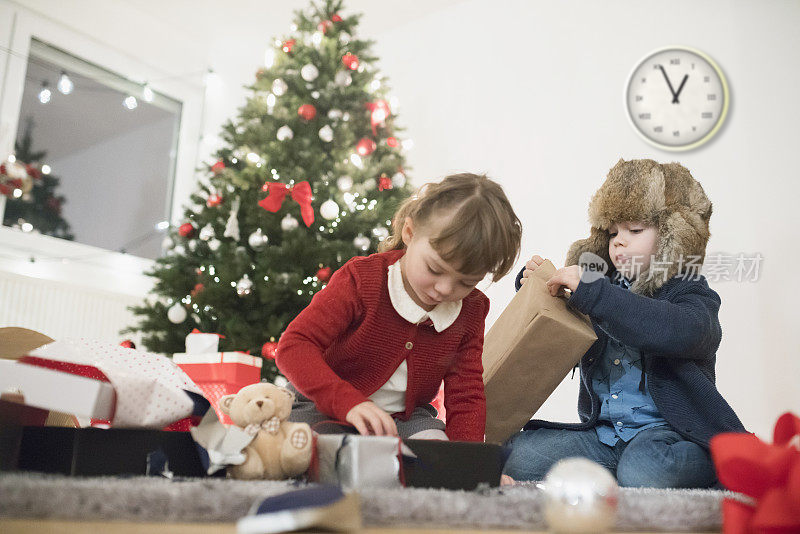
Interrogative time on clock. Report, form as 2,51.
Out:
12,56
